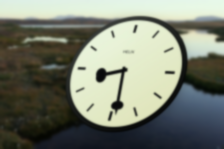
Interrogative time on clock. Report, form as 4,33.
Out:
8,29
